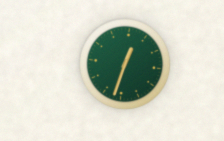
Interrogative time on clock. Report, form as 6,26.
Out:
12,32
